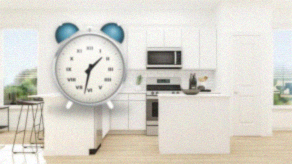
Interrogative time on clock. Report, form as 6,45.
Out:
1,32
